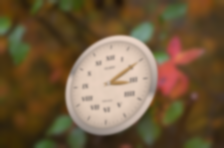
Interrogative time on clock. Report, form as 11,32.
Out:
3,10
